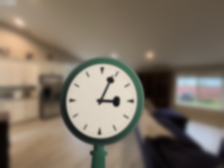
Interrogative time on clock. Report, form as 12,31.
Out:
3,04
